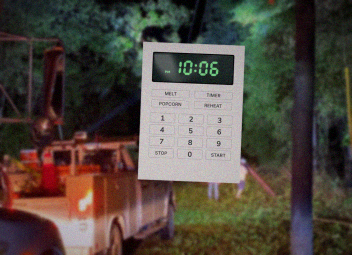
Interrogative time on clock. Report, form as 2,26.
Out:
10,06
